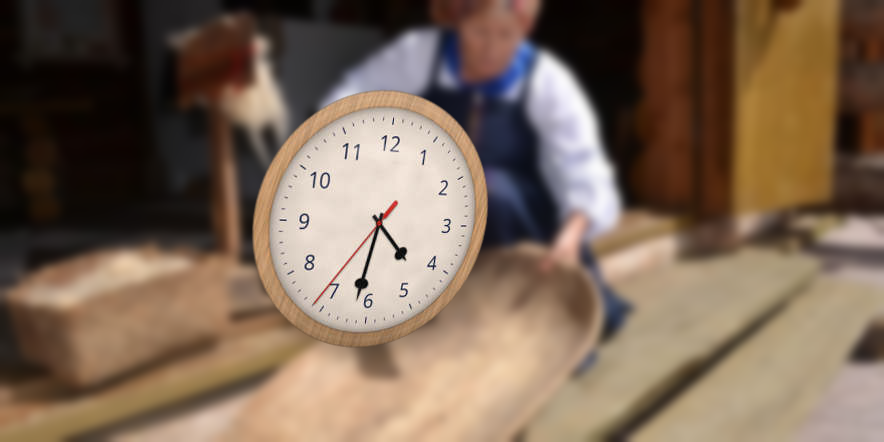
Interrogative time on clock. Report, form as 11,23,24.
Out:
4,31,36
